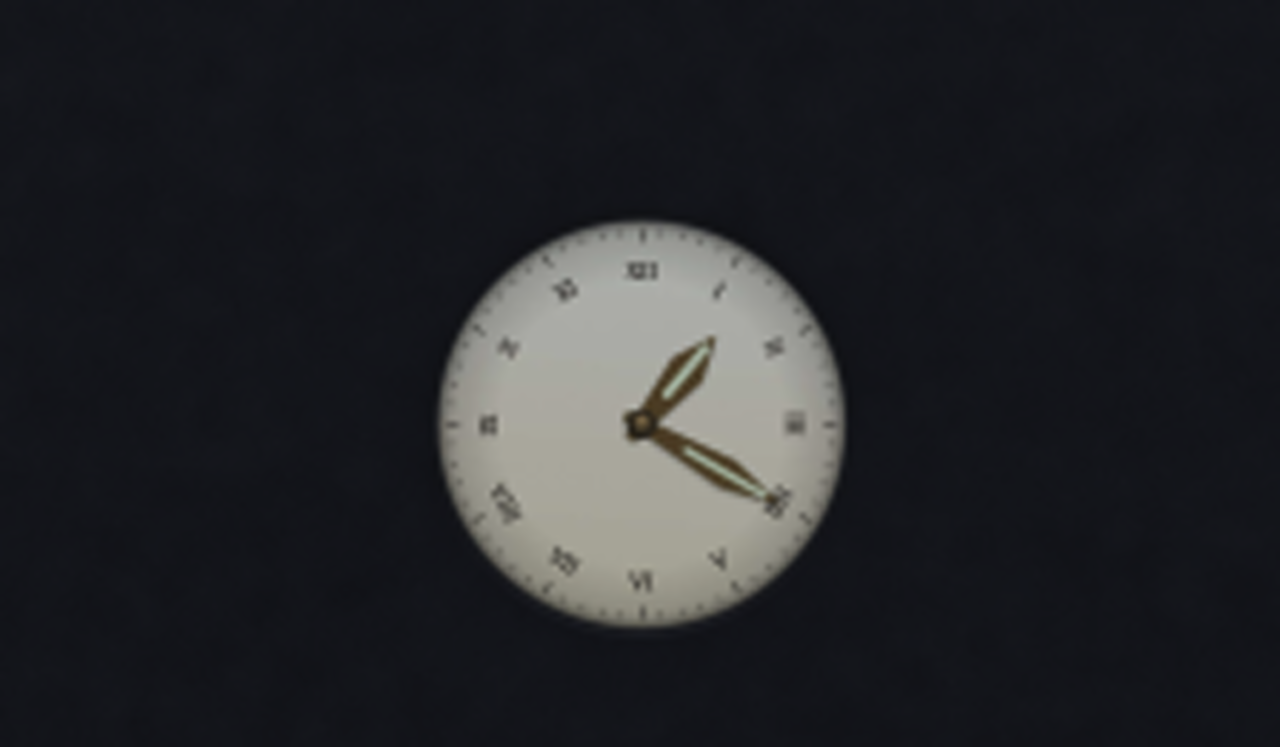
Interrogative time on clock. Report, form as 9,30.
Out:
1,20
